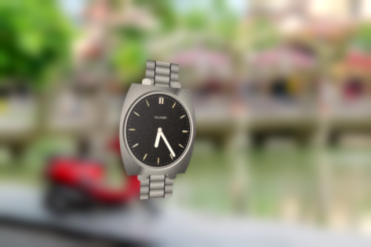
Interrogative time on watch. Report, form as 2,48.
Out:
6,24
